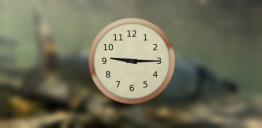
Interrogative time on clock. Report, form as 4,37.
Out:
9,15
